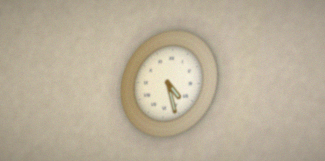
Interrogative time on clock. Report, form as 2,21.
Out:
4,26
